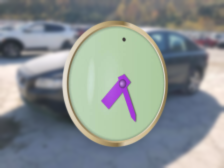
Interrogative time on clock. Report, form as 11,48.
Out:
7,26
